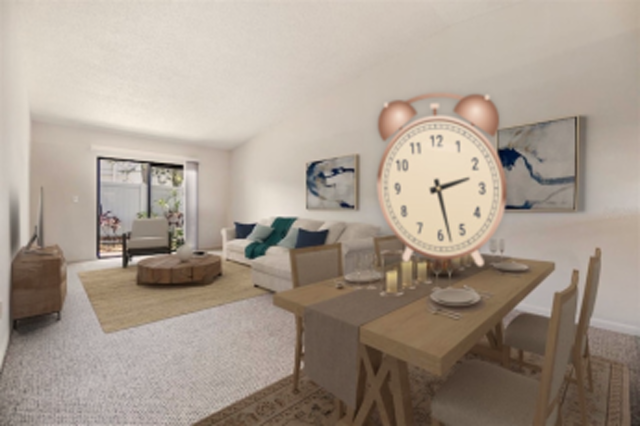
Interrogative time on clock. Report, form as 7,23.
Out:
2,28
